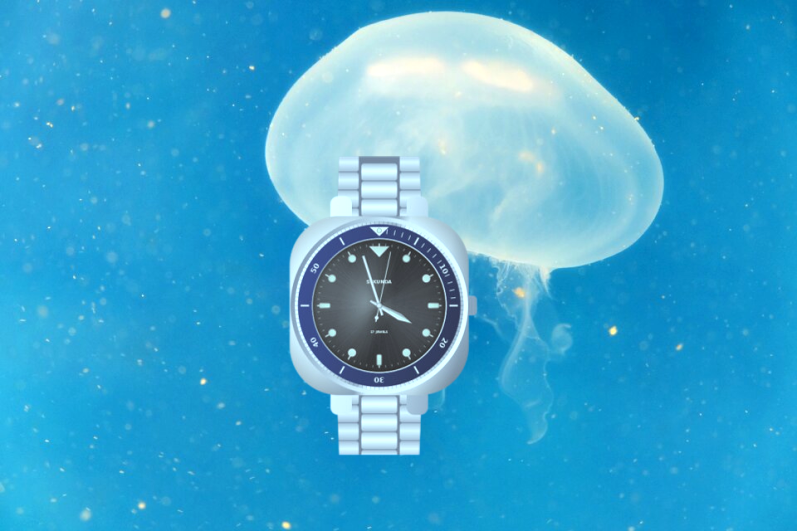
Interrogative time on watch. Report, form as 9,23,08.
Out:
3,57,02
